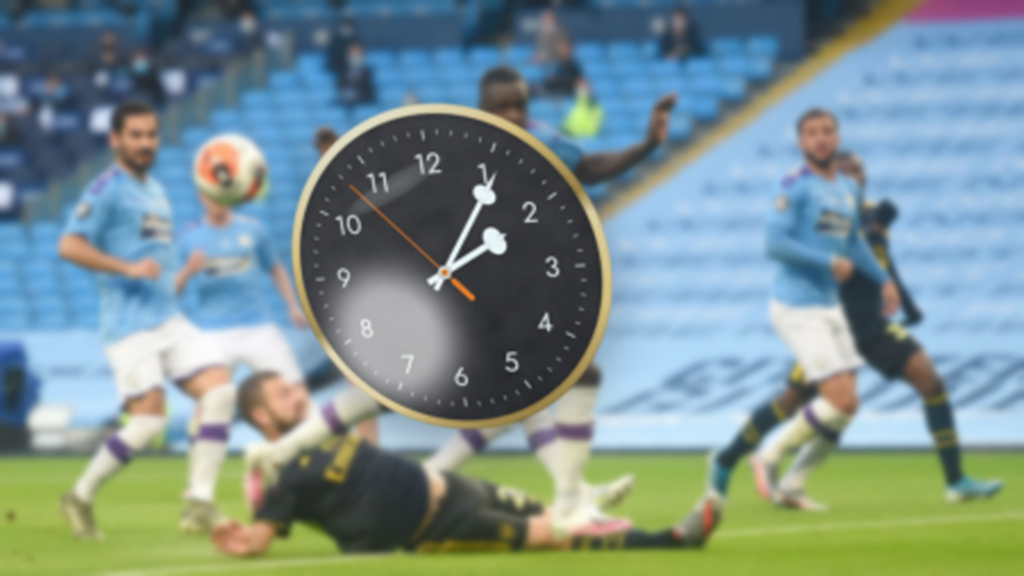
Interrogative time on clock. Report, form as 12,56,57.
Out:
2,05,53
